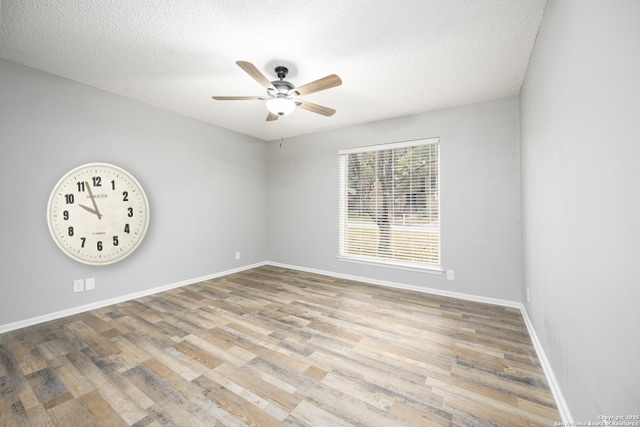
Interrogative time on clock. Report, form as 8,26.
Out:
9,57
